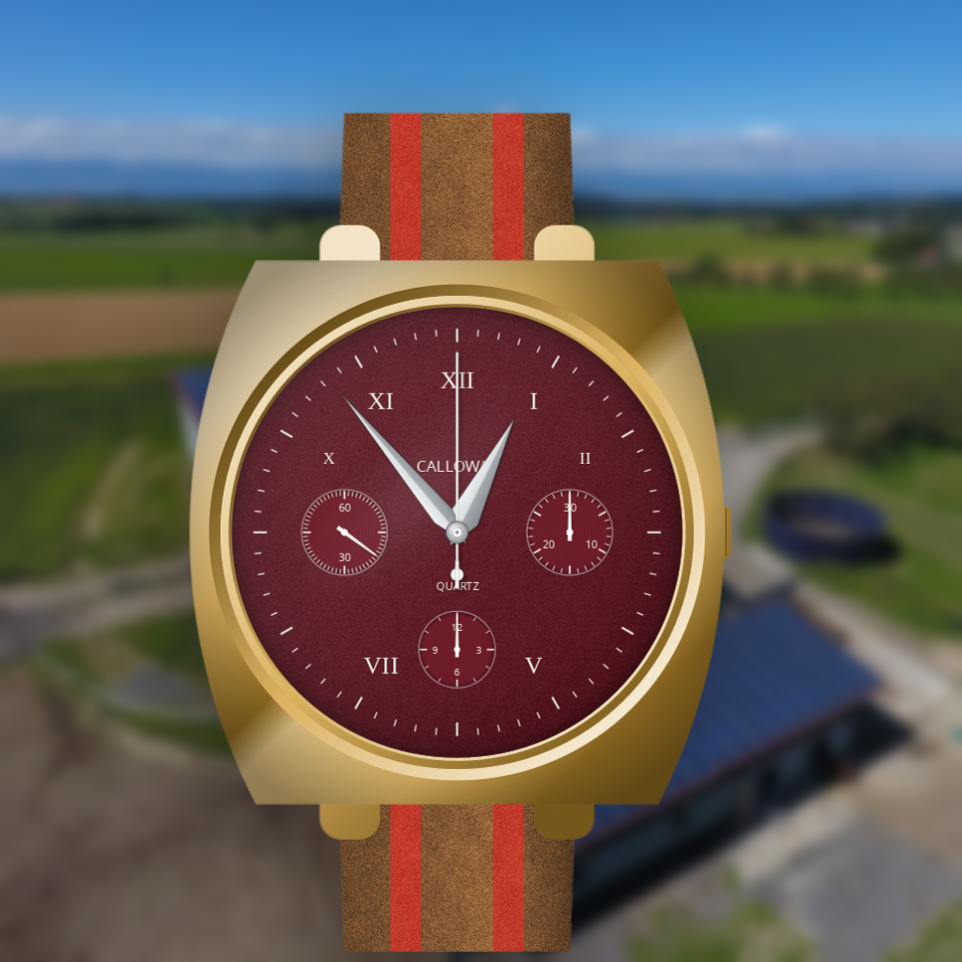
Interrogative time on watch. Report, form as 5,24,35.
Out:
12,53,21
